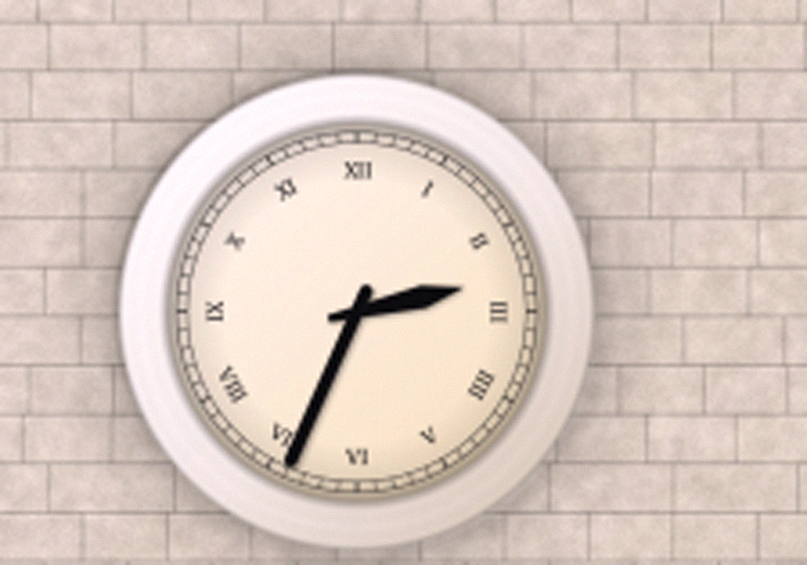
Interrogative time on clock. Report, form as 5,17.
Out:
2,34
